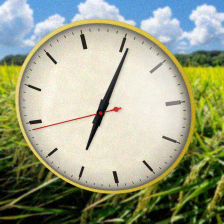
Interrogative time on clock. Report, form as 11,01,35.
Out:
7,05,44
